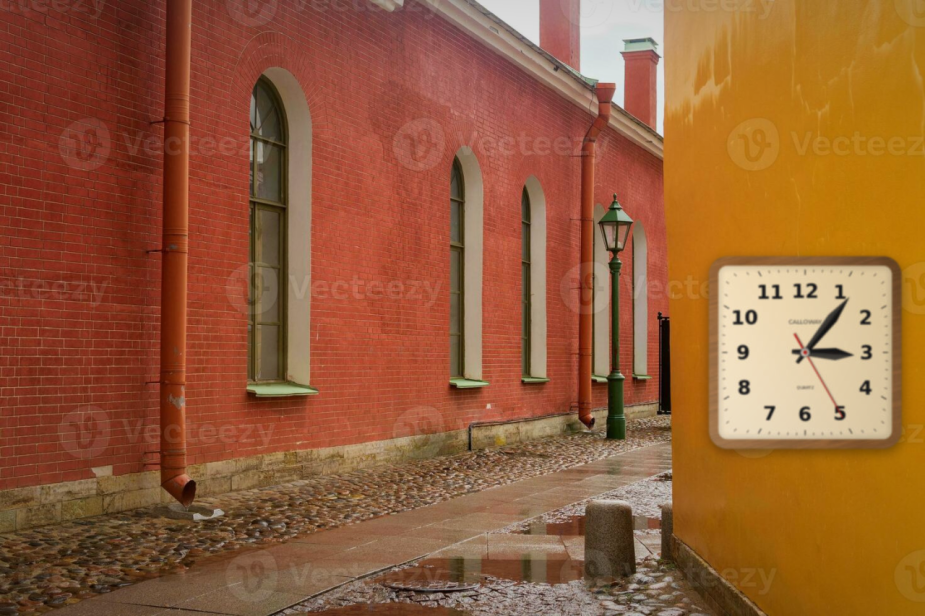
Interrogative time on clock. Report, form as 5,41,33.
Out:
3,06,25
